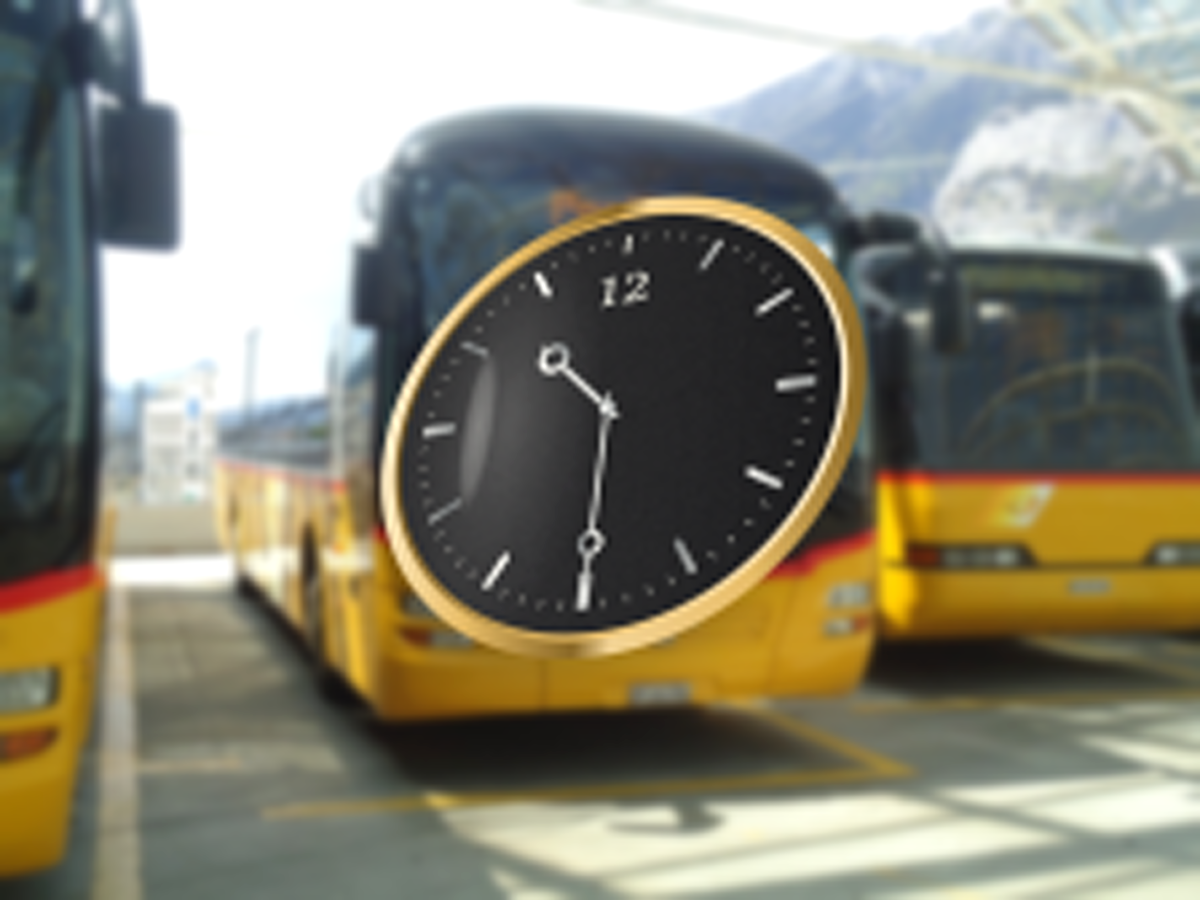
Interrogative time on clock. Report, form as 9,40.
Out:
10,30
